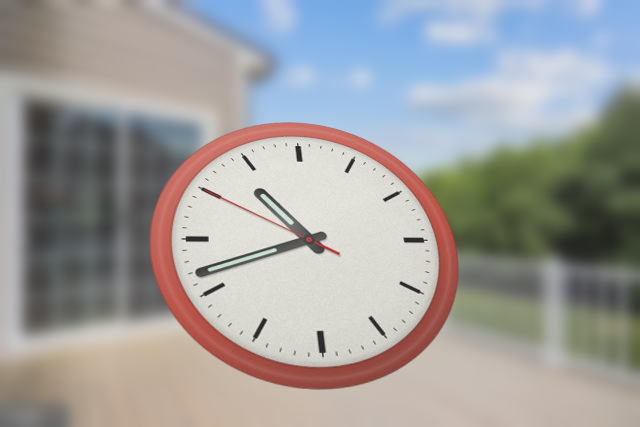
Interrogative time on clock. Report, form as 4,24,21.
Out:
10,41,50
